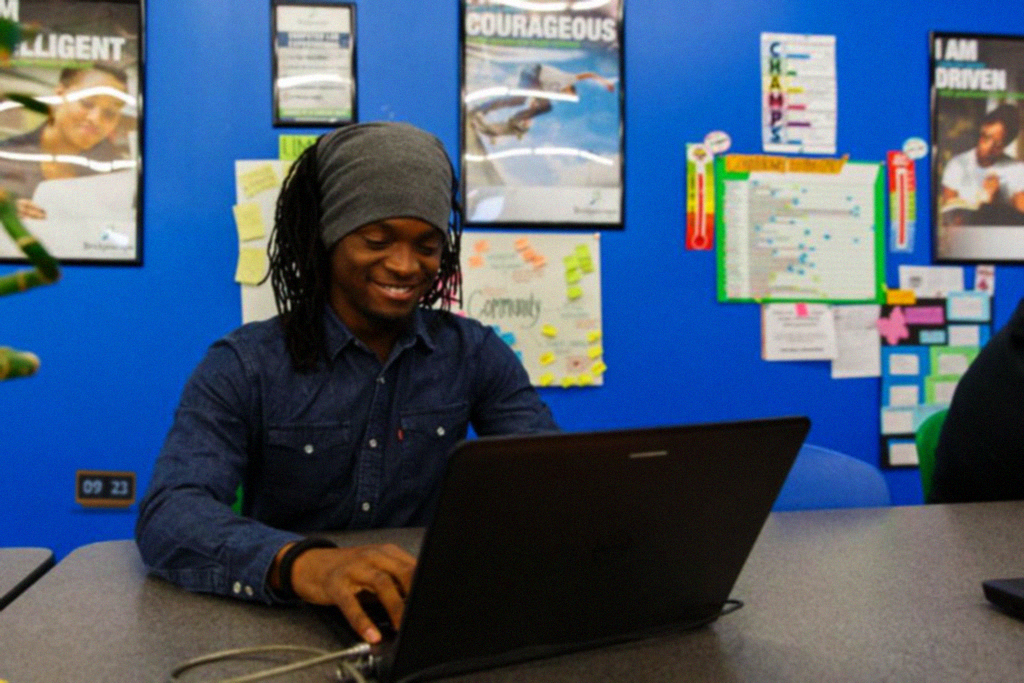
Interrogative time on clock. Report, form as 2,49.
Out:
9,23
